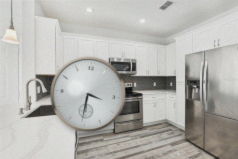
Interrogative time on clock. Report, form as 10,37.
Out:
3,31
